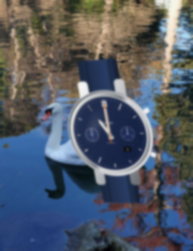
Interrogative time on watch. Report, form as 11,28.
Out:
11,00
